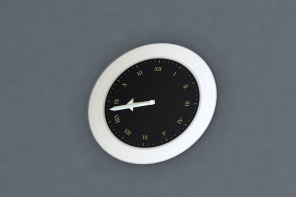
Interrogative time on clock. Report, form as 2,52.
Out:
8,43
